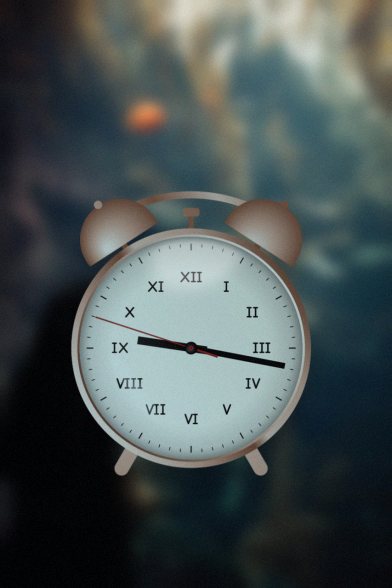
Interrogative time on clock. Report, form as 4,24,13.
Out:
9,16,48
